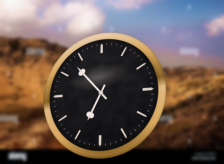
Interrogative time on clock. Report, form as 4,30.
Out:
6,53
